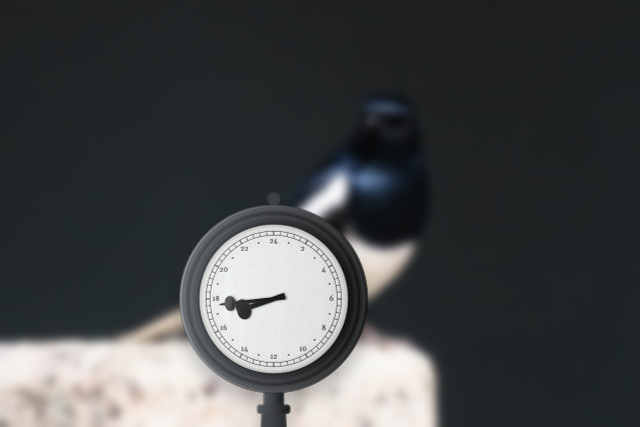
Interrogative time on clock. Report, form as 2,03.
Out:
16,44
